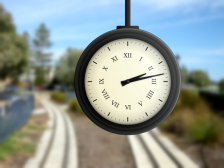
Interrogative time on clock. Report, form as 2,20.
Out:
2,13
